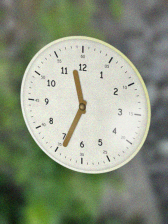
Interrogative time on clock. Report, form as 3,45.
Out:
11,34
